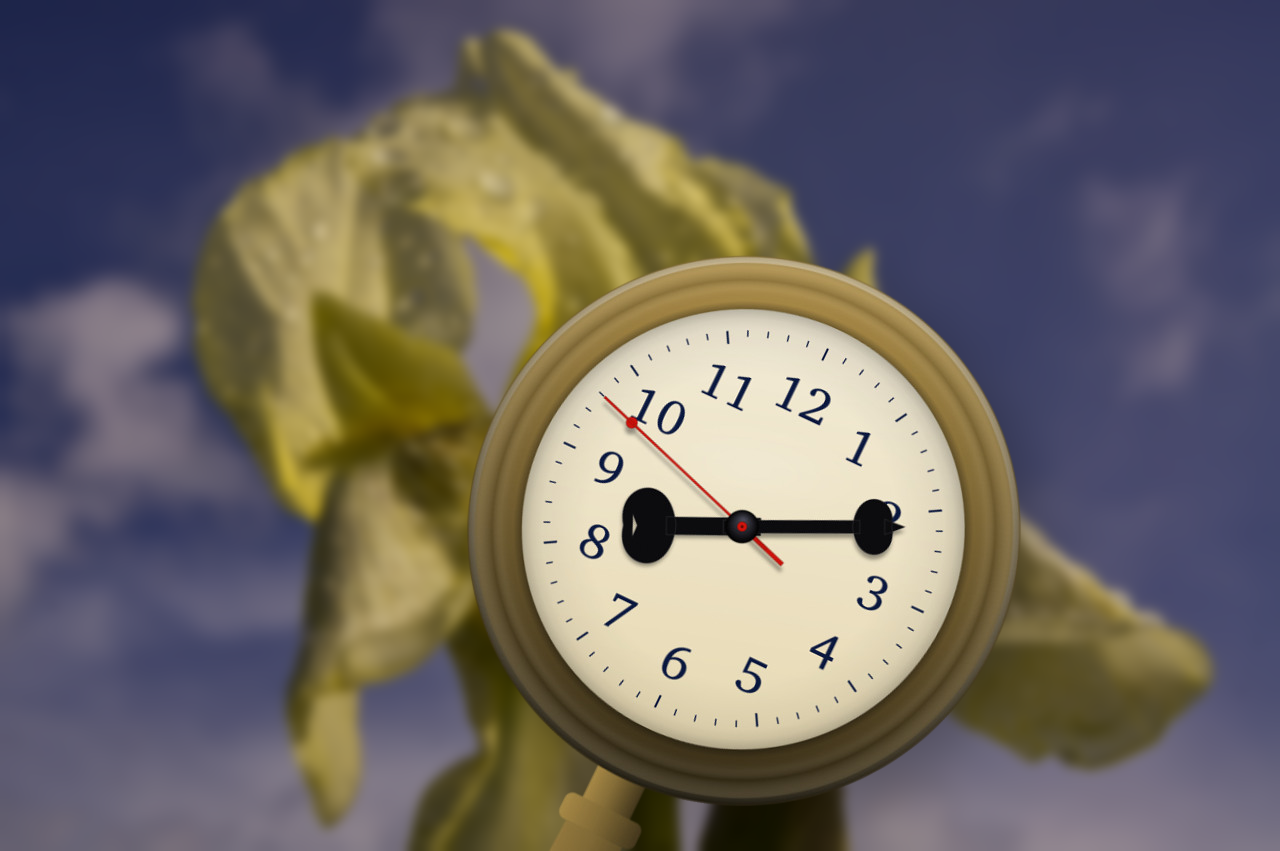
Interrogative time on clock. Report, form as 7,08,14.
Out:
8,10,48
